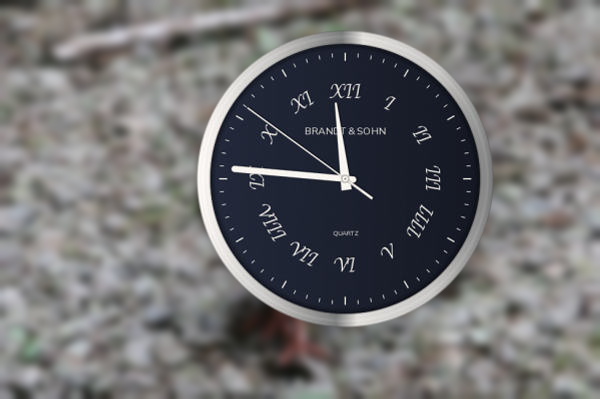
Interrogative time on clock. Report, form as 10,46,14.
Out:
11,45,51
